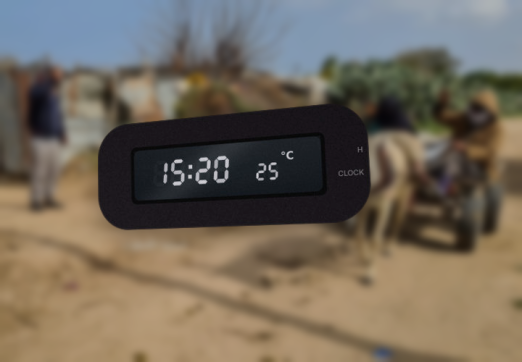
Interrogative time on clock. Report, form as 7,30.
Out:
15,20
